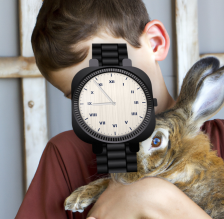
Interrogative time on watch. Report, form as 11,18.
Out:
8,54
